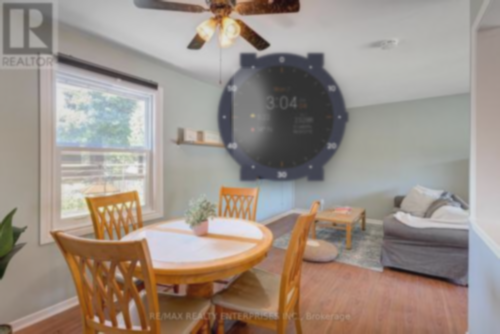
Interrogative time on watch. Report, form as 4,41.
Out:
3,04
